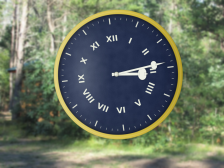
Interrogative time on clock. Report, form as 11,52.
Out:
3,14
